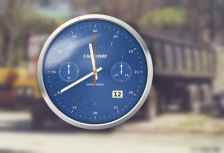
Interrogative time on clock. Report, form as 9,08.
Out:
11,40
